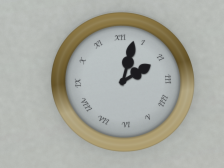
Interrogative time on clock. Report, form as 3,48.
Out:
2,03
